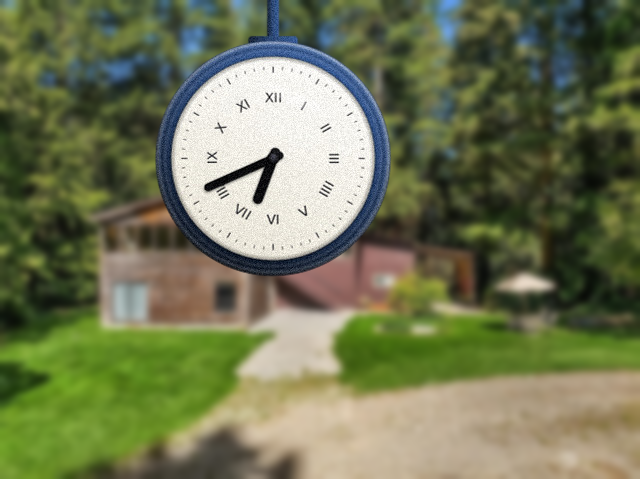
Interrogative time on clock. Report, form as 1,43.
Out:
6,41
